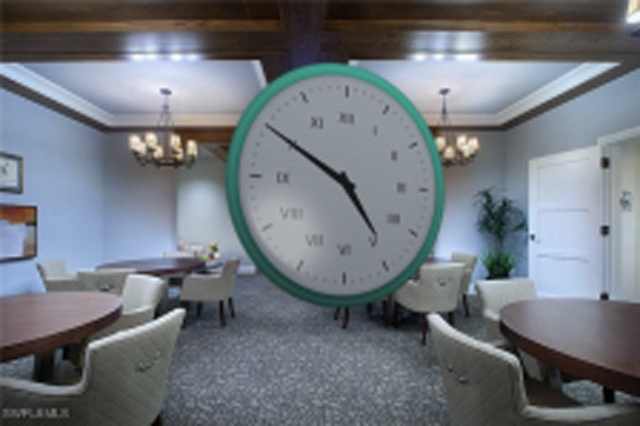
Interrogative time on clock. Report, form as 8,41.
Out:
4,50
